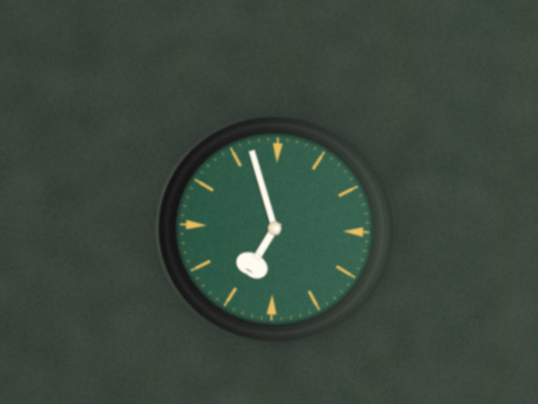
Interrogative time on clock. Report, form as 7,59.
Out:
6,57
